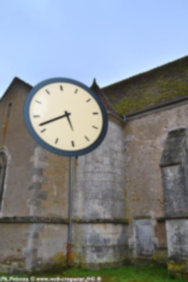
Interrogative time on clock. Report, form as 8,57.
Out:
5,42
